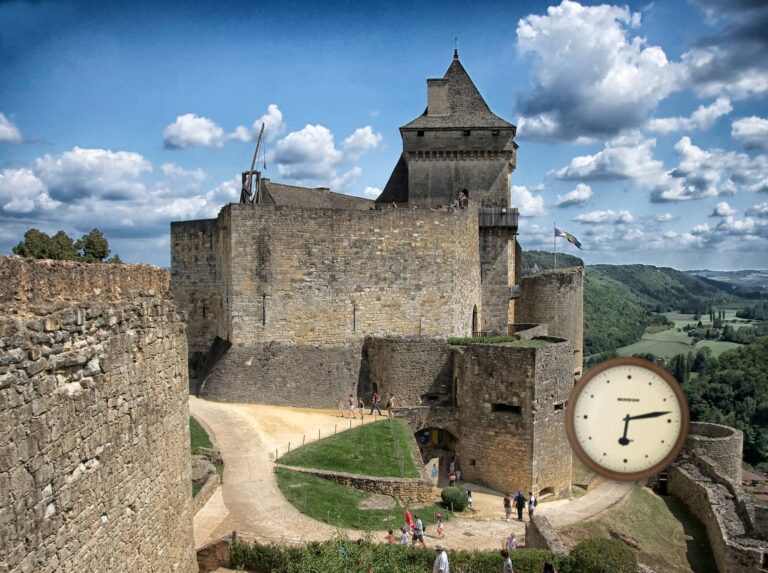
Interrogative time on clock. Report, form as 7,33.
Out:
6,13
